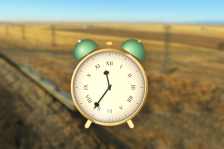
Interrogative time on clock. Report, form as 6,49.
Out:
11,36
